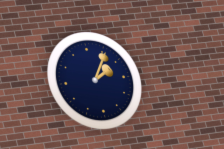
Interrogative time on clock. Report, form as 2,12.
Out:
2,06
